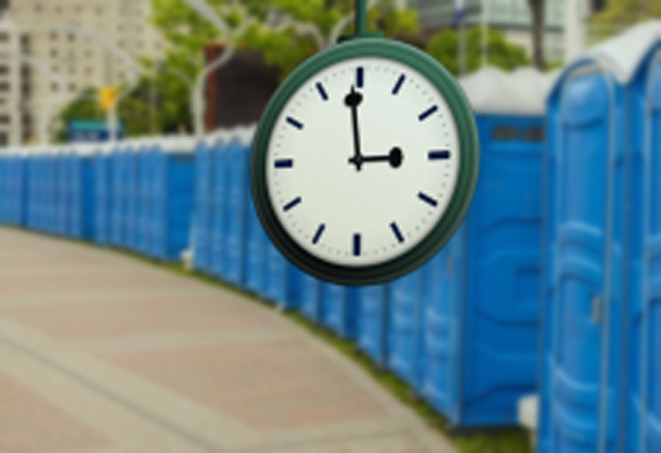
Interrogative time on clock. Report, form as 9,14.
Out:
2,59
